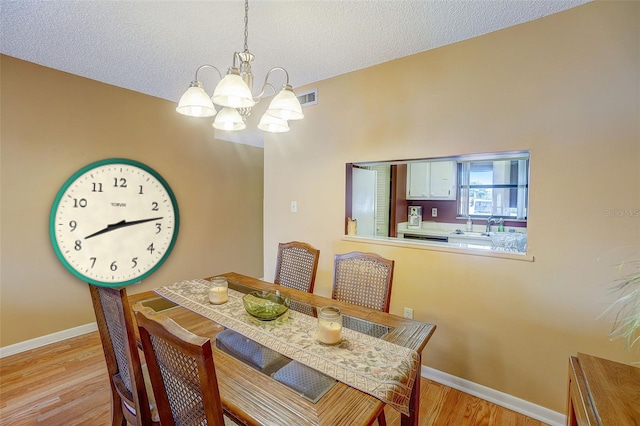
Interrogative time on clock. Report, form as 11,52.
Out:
8,13
